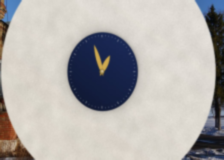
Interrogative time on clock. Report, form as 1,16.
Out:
12,57
